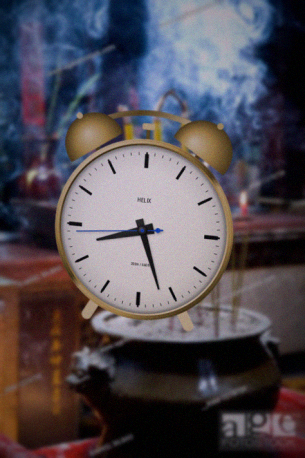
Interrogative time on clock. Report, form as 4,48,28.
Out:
8,26,44
